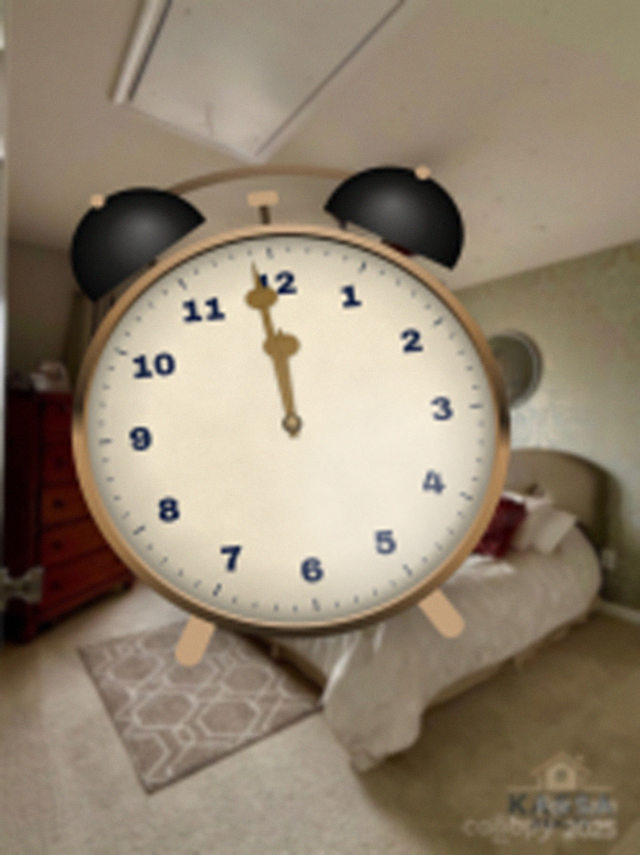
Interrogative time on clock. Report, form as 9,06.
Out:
11,59
